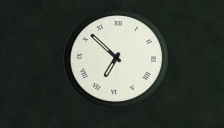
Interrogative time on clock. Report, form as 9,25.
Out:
6,52
